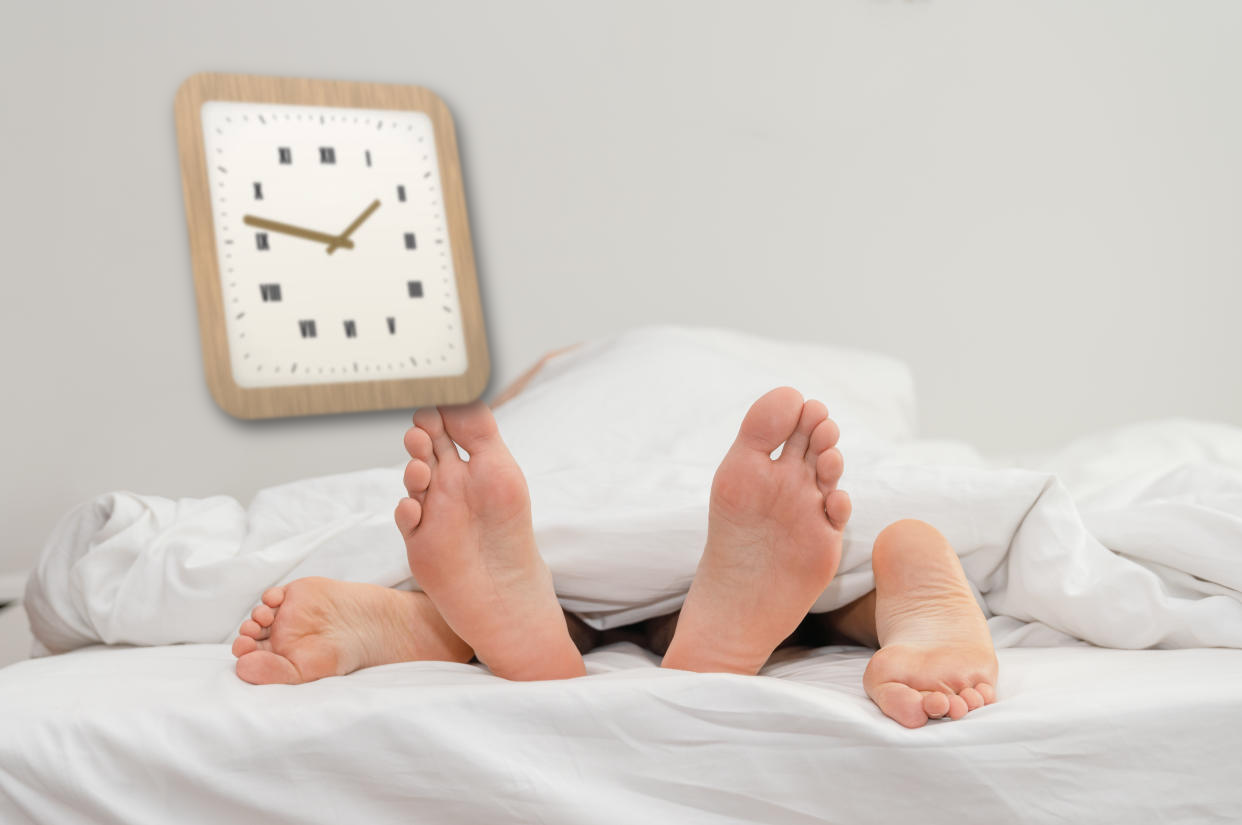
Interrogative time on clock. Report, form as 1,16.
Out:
1,47
